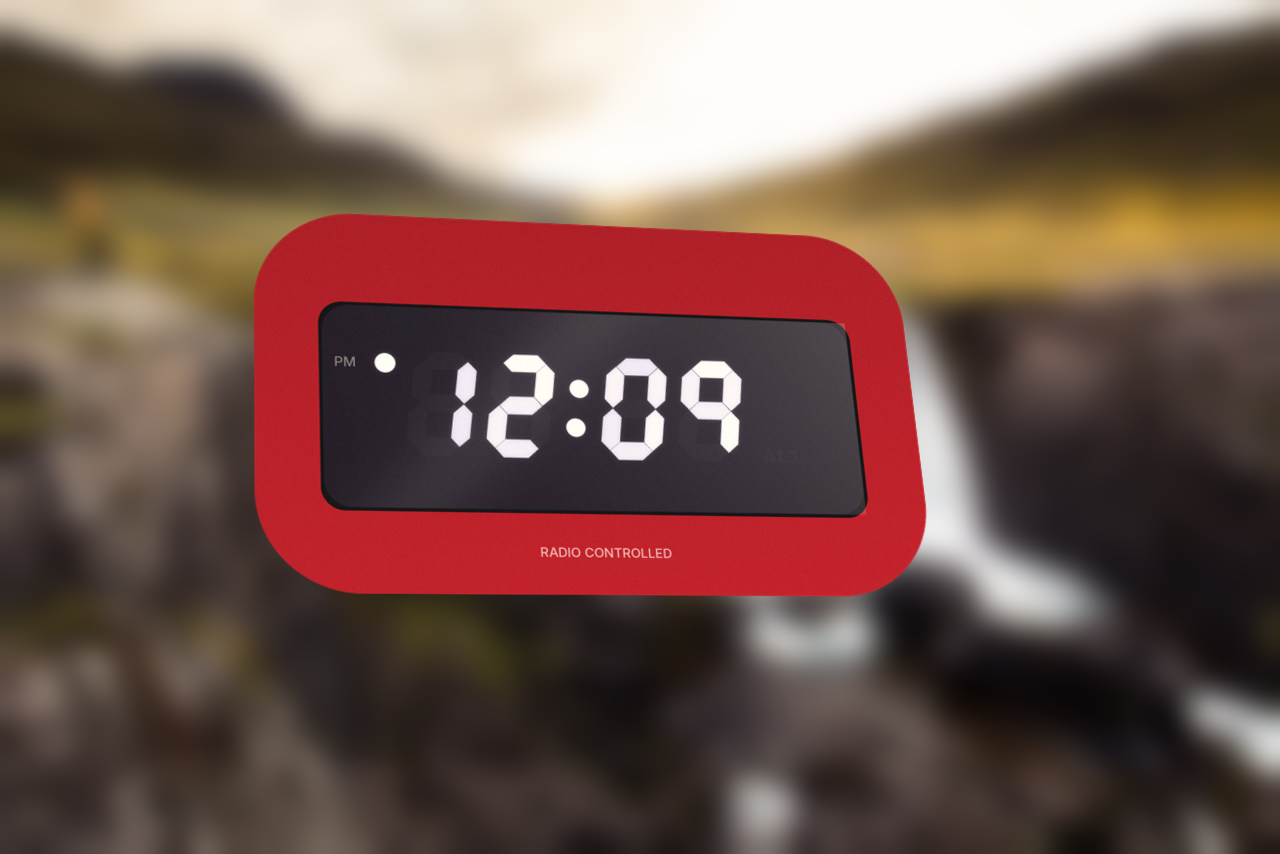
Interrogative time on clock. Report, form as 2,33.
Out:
12,09
